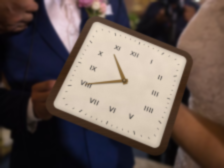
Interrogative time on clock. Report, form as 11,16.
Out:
10,40
